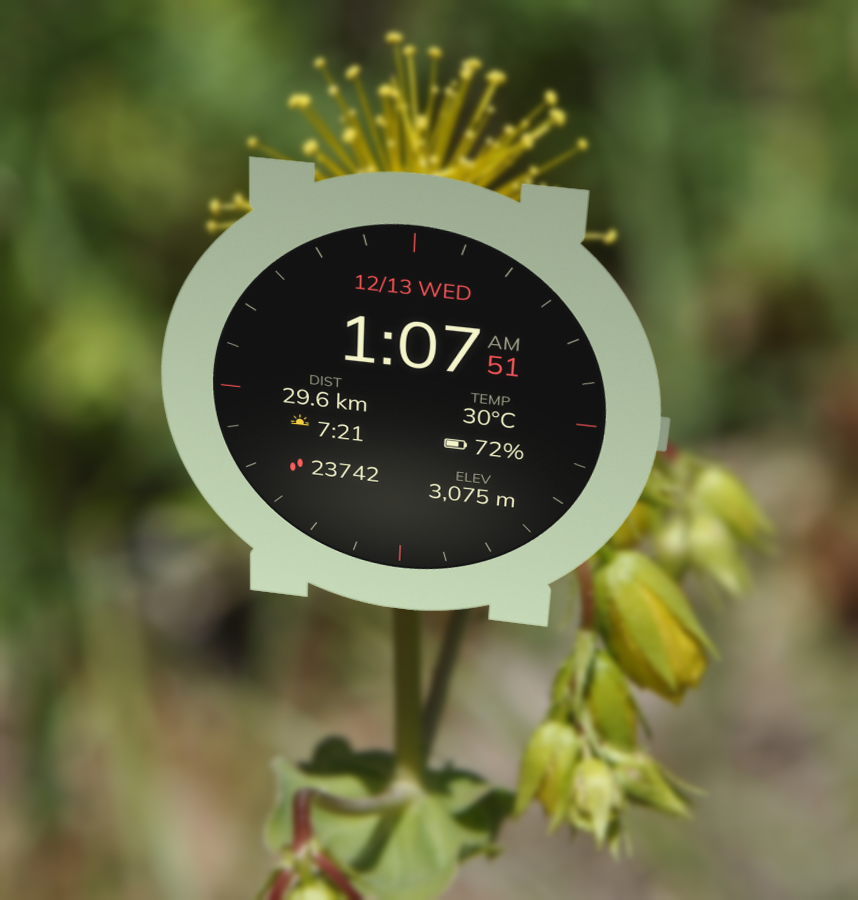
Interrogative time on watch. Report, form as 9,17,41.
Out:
1,07,51
